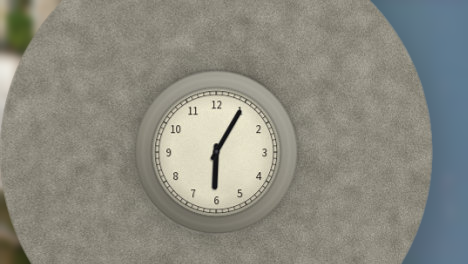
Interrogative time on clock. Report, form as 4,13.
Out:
6,05
